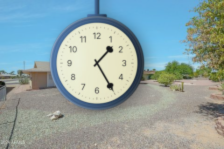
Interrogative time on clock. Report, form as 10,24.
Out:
1,25
